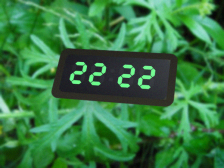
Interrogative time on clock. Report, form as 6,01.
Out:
22,22
